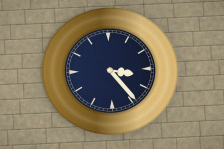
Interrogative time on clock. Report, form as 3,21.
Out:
3,24
